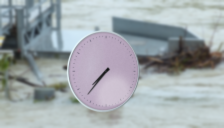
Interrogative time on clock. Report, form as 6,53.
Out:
7,37
